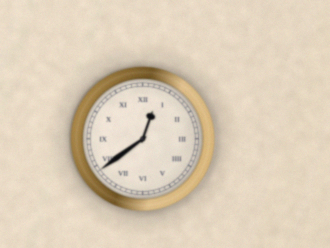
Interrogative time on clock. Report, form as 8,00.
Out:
12,39
